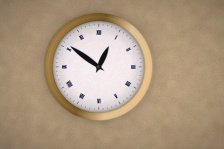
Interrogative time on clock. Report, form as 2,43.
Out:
12,51
